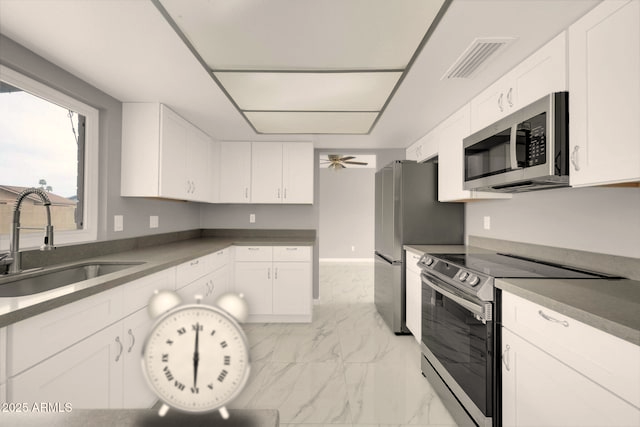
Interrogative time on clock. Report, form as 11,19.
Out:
6,00
